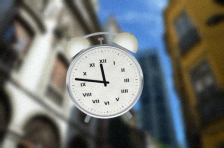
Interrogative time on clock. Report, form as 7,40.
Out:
11,47
